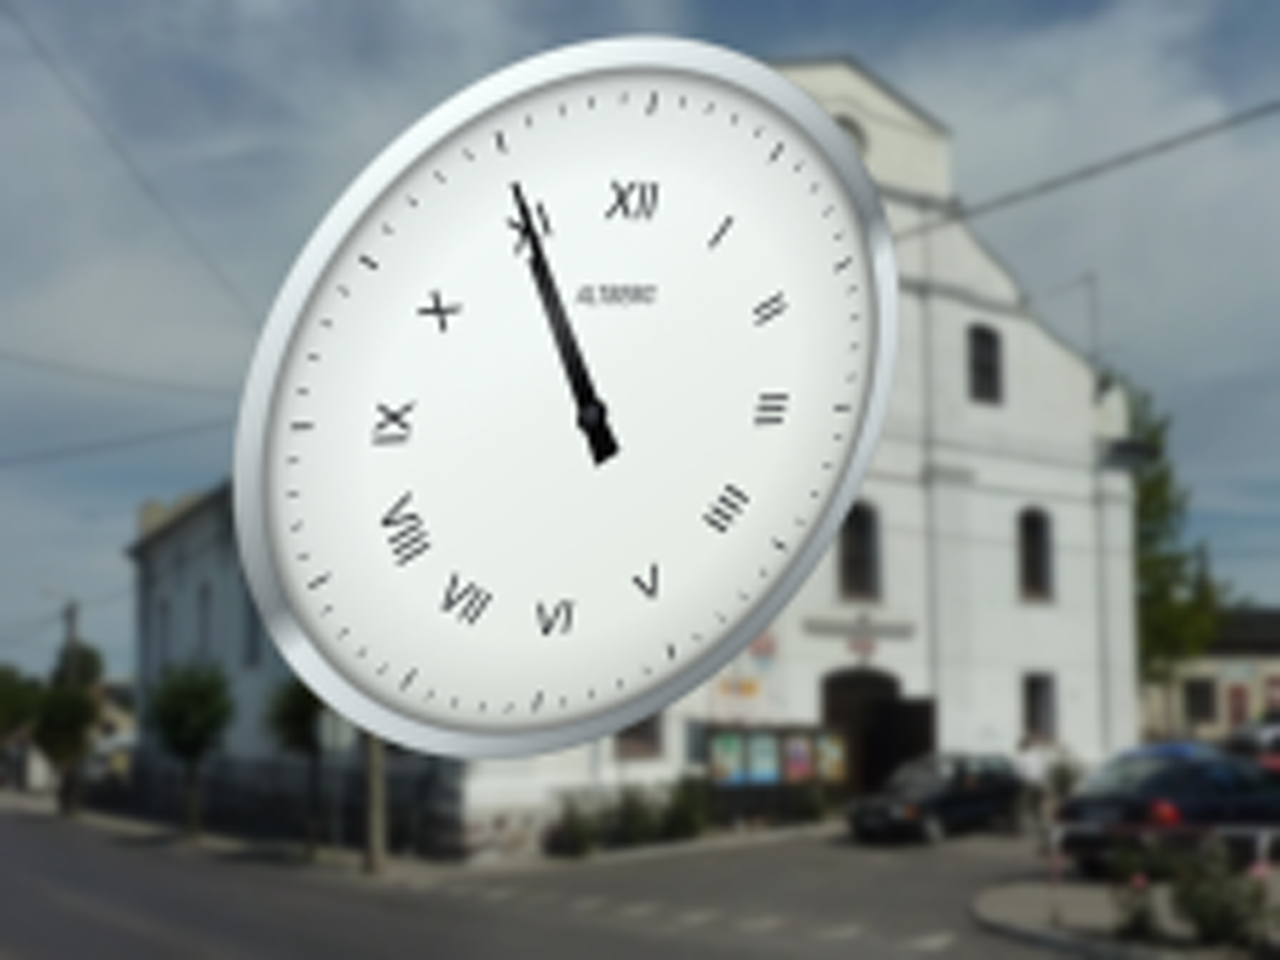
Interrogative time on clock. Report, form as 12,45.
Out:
10,55
